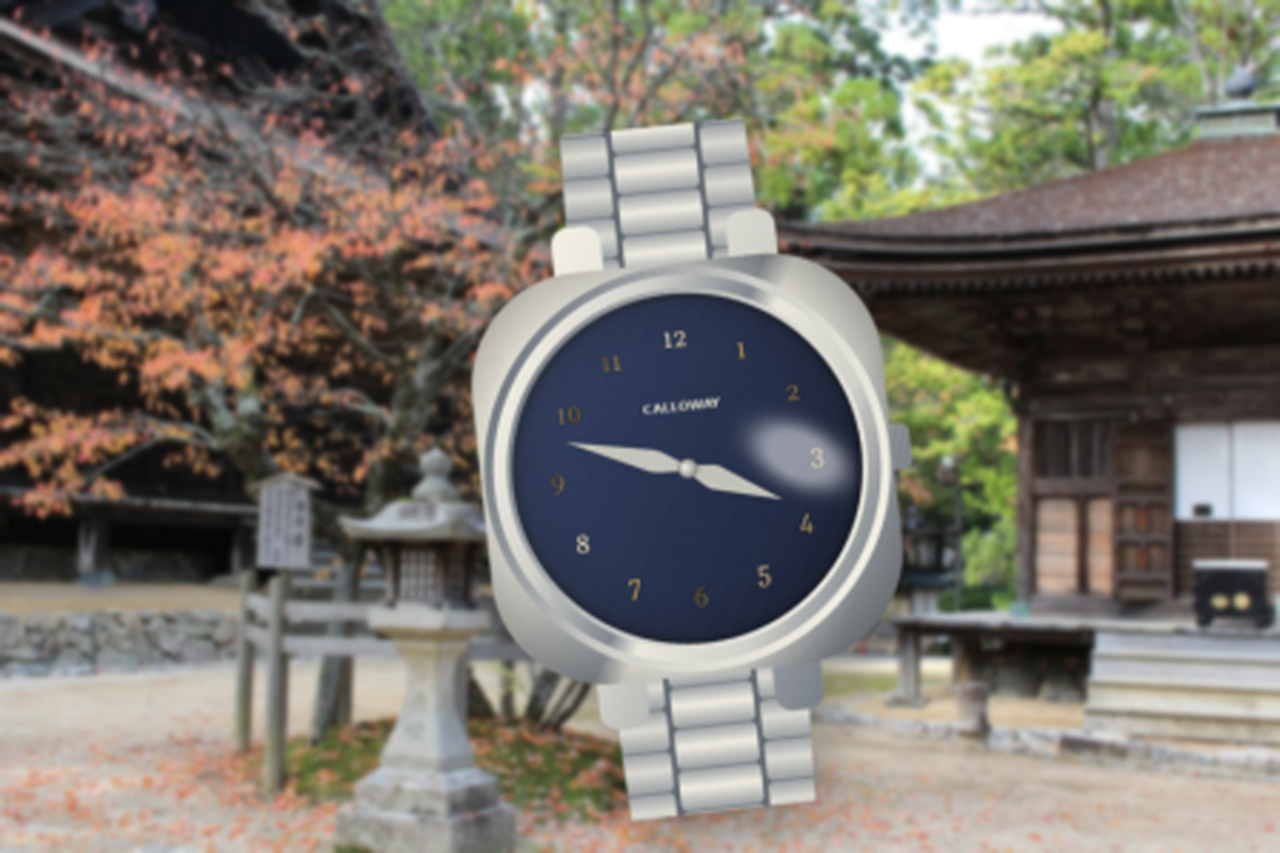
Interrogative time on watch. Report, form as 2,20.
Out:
3,48
